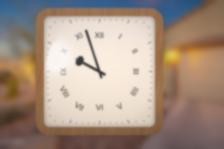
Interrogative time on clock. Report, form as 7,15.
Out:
9,57
